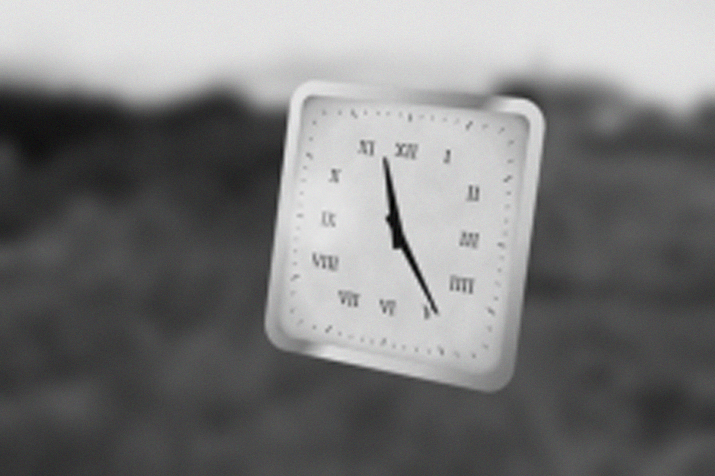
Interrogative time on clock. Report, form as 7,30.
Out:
11,24
